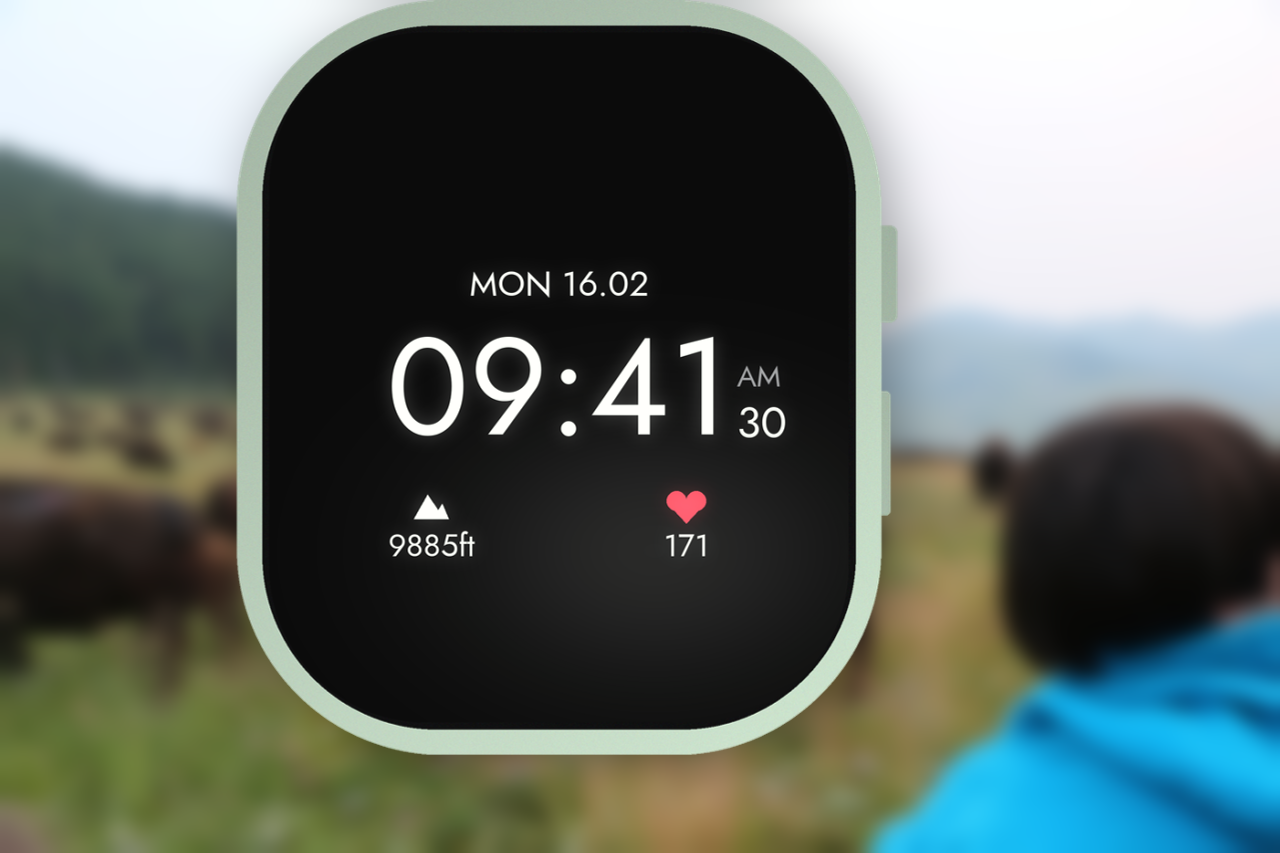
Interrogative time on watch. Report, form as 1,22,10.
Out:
9,41,30
